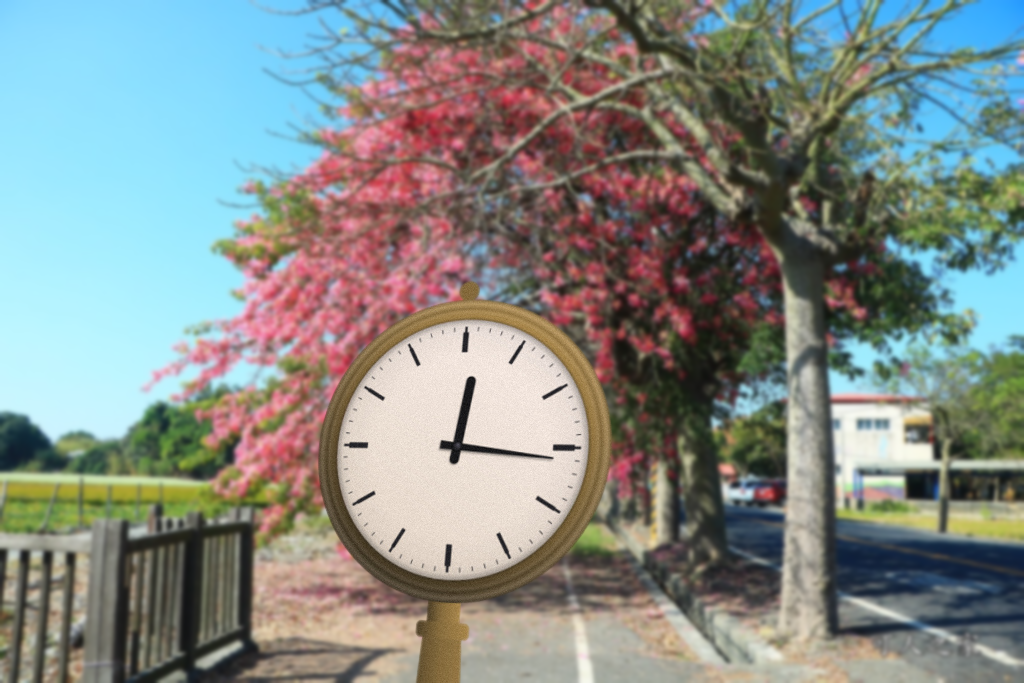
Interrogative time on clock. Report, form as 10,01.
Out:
12,16
